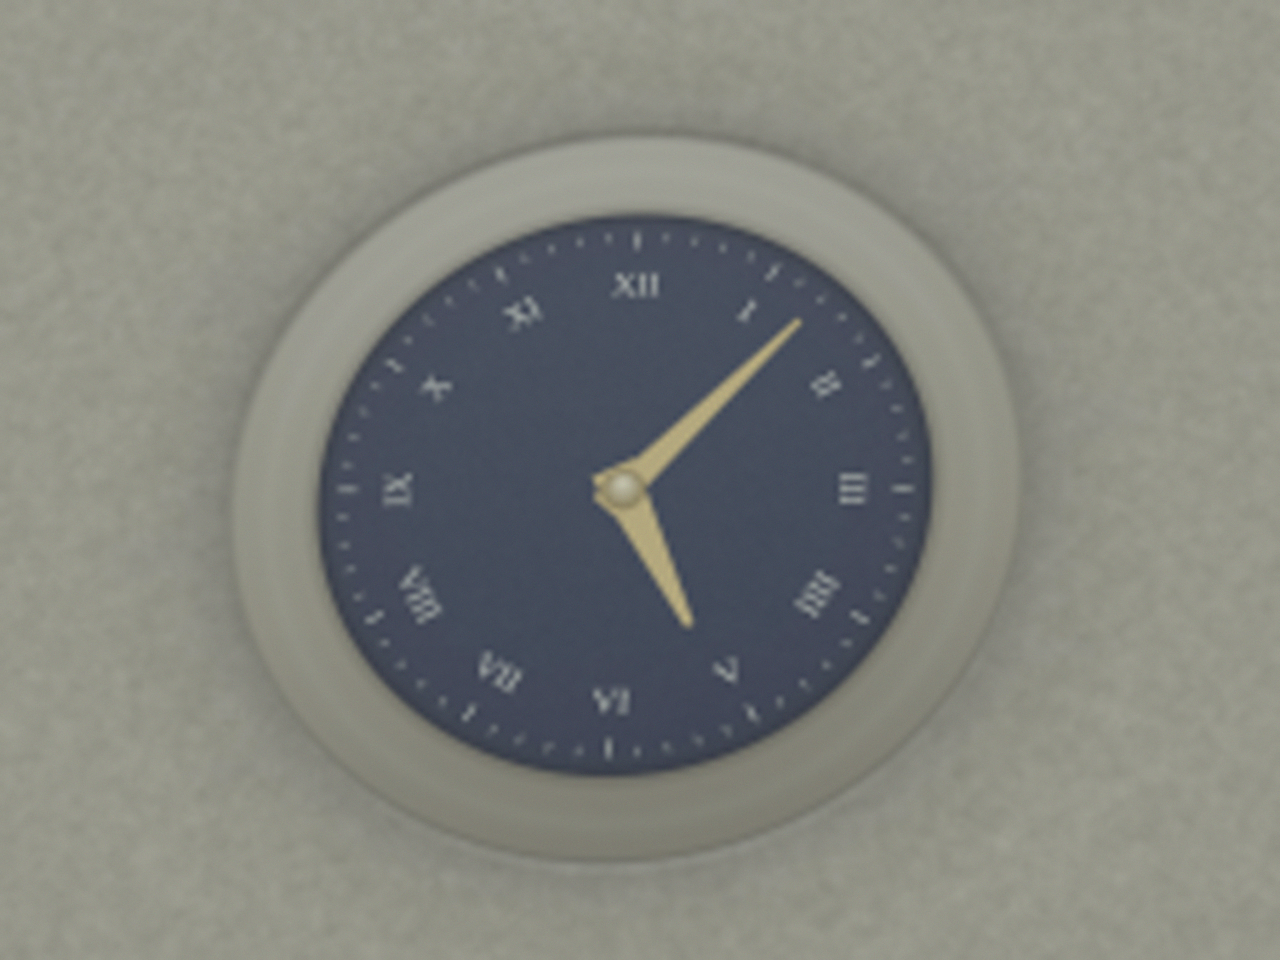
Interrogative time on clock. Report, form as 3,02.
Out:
5,07
